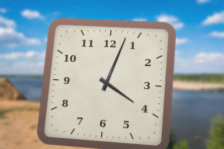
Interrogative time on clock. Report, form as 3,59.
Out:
4,03
